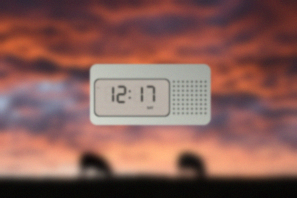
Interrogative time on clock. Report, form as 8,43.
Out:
12,17
